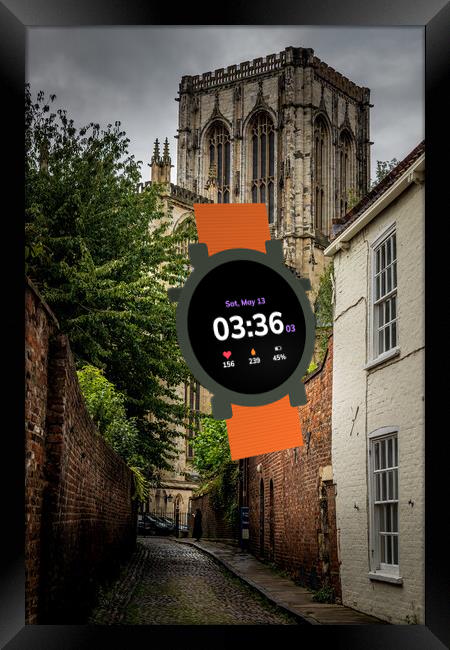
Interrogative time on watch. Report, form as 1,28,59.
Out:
3,36,03
